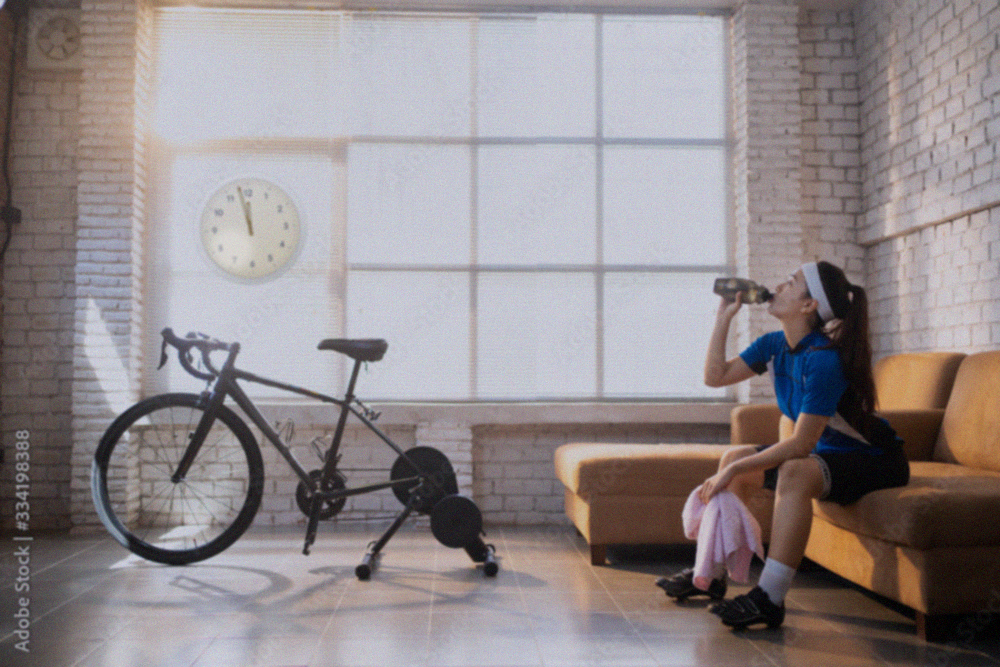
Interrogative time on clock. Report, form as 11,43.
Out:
11,58
